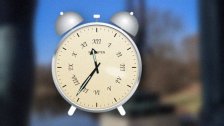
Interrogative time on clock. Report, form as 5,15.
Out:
11,36
